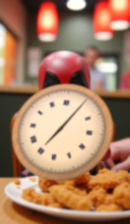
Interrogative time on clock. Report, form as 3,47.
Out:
7,05
